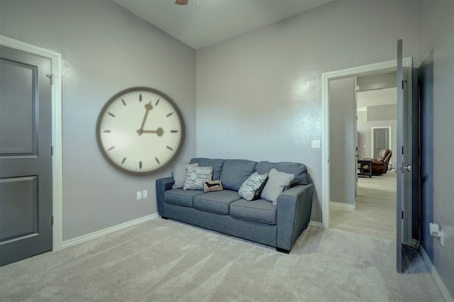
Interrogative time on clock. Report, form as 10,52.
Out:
3,03
